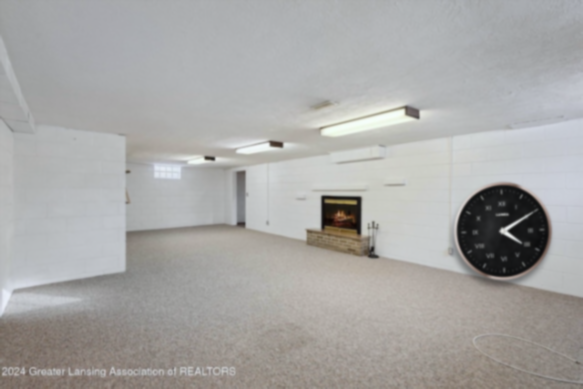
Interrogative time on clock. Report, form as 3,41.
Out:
4,10
